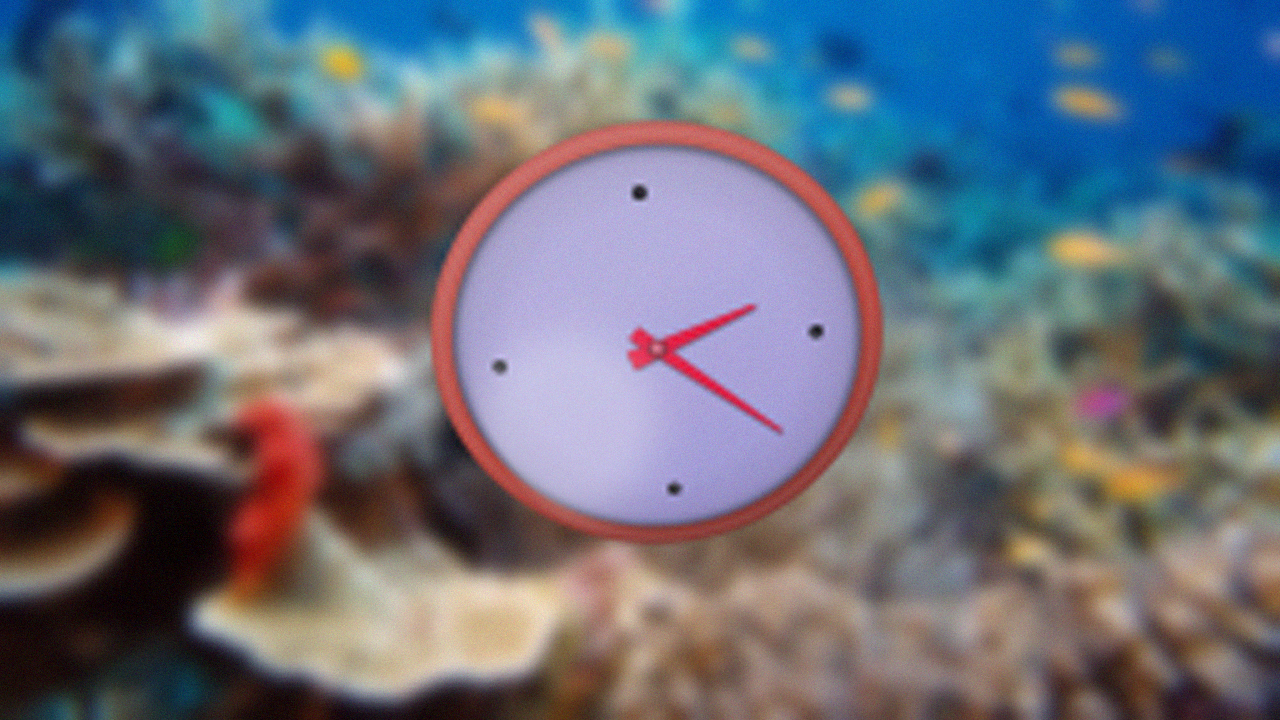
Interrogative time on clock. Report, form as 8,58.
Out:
2,22
